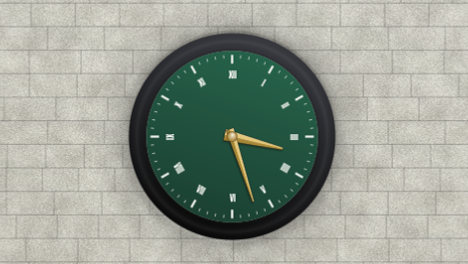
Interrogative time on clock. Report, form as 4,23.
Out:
3,27
